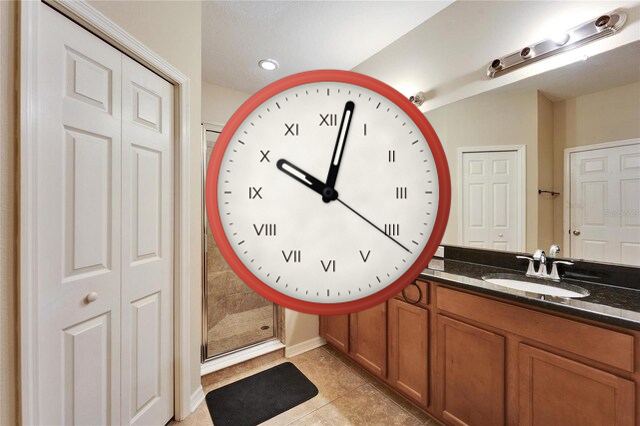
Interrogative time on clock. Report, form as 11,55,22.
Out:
10,02,21
